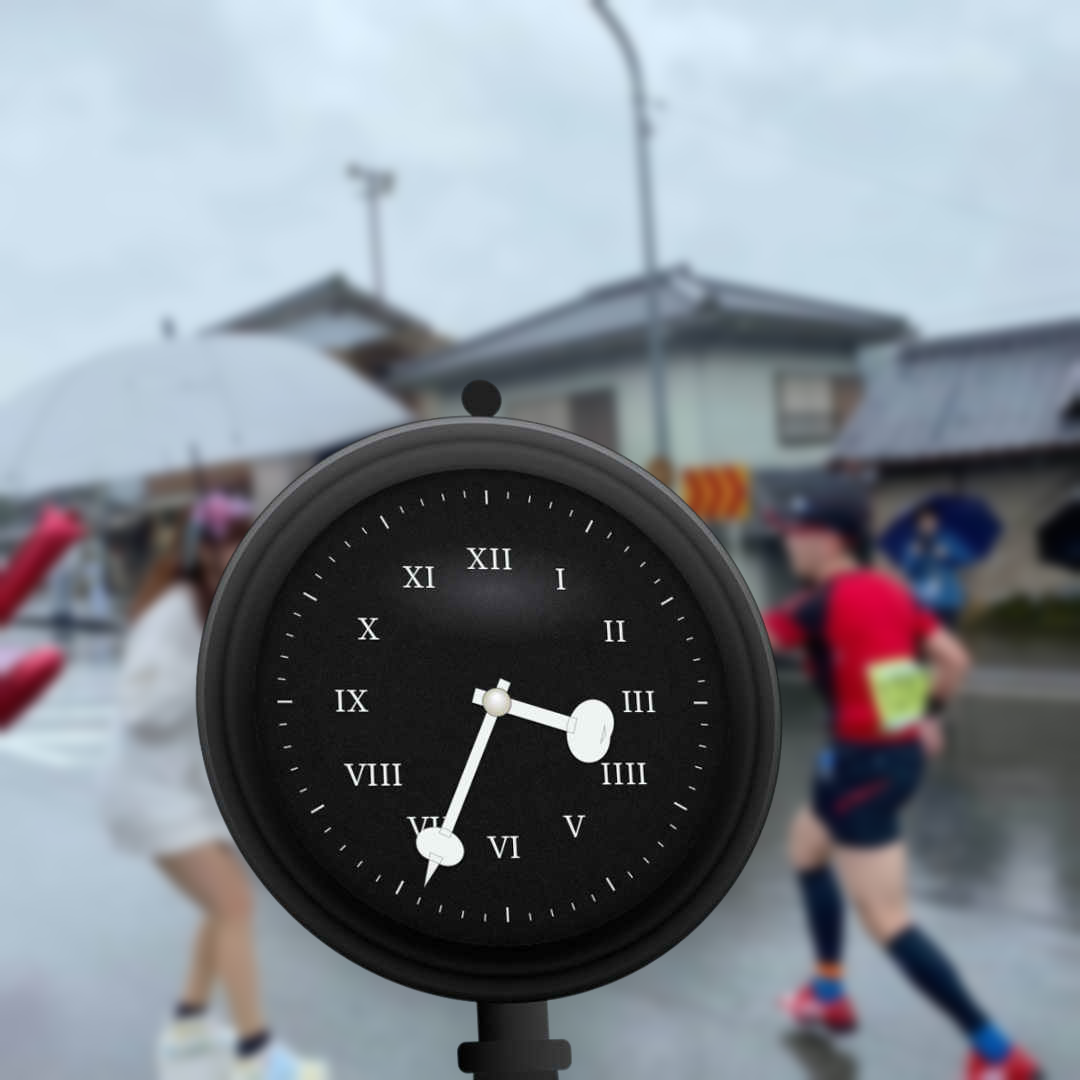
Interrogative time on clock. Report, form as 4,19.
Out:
3,34
